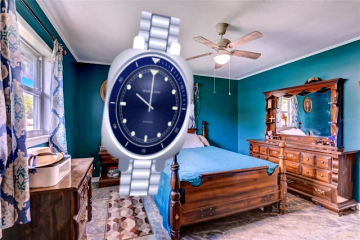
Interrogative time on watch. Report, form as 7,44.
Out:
10,00
